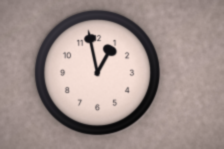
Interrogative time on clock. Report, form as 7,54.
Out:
12,58
